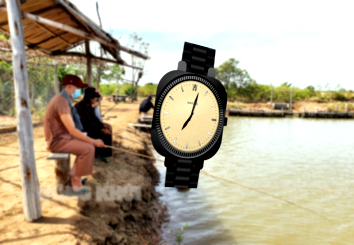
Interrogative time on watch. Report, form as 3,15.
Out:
7,02
